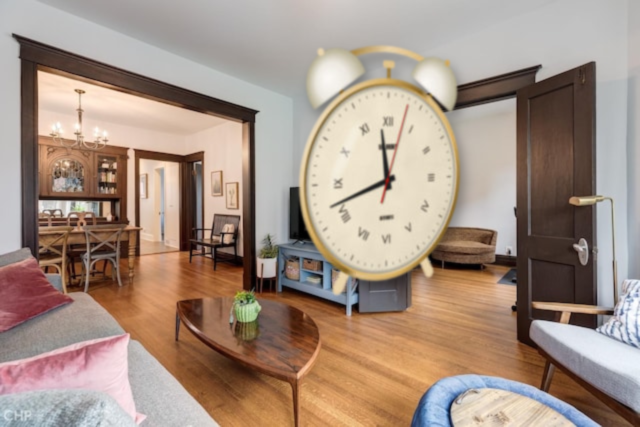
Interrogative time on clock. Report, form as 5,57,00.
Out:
11,42,03
